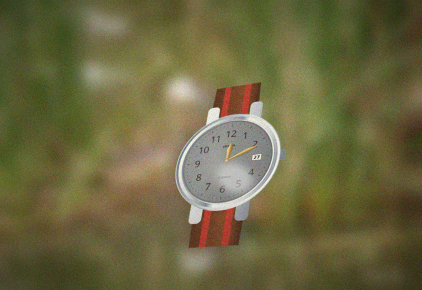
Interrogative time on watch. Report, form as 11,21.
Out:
12,11
